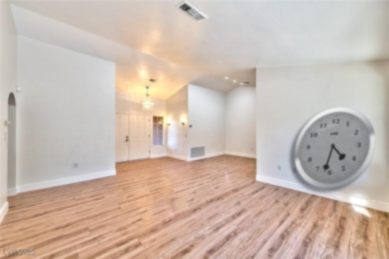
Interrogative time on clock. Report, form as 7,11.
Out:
4,32
